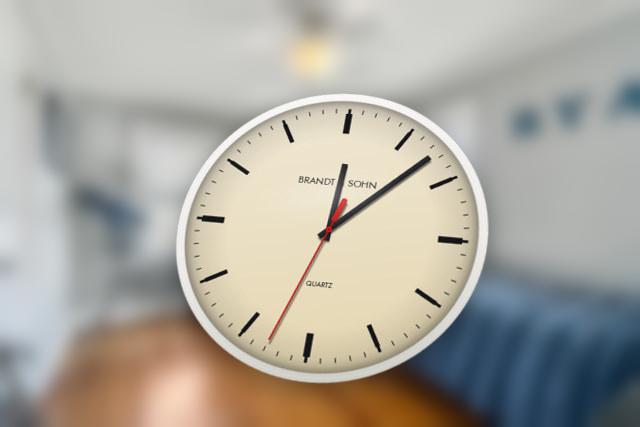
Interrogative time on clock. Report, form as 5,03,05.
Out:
12,07,33
